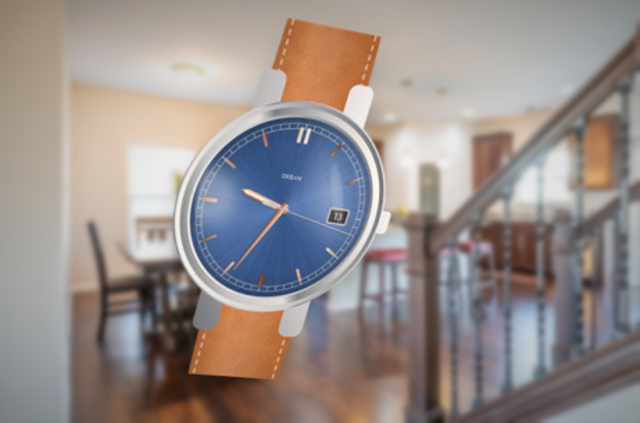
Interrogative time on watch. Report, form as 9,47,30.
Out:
9,34,17
